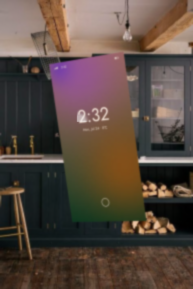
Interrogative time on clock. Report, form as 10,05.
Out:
2,32
